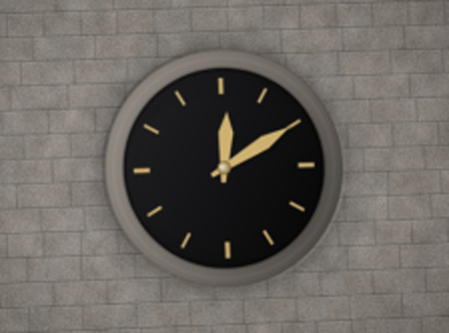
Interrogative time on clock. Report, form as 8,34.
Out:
12,10
